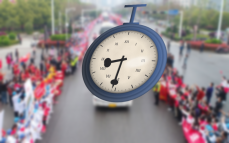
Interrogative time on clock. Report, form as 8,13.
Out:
8,31
